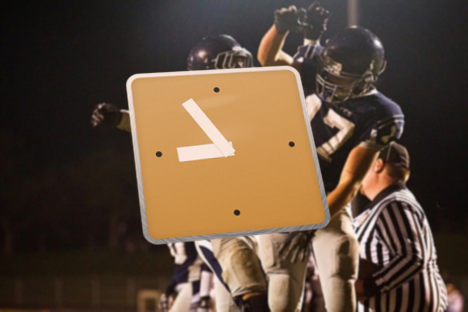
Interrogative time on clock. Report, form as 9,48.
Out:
8,55
